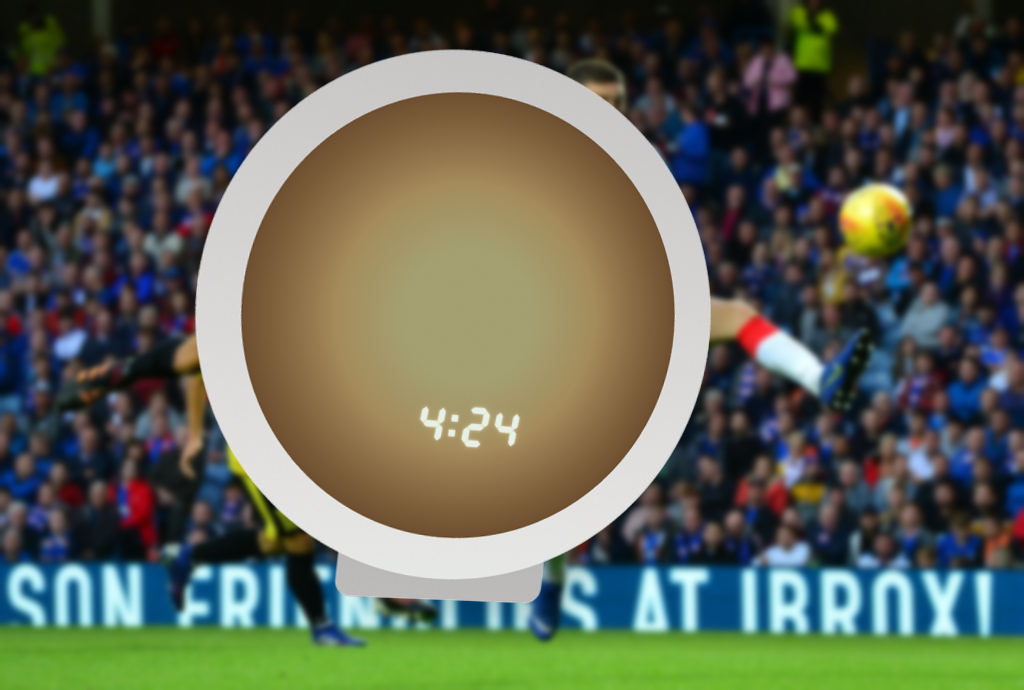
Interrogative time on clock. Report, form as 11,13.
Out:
4,24
